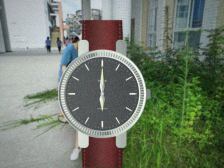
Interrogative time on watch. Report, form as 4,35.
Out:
6,00
